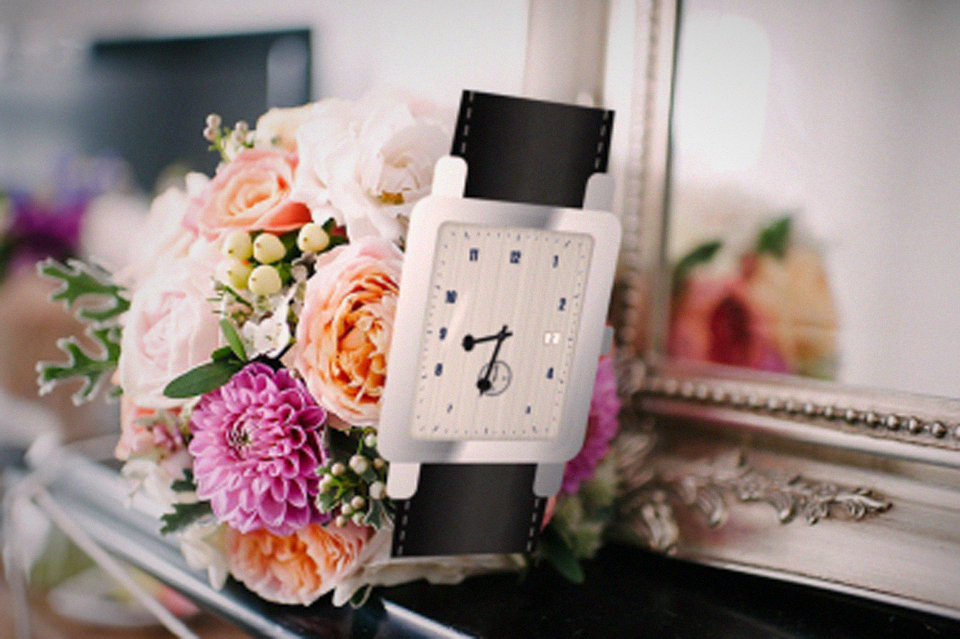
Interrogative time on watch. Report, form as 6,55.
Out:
8,32
